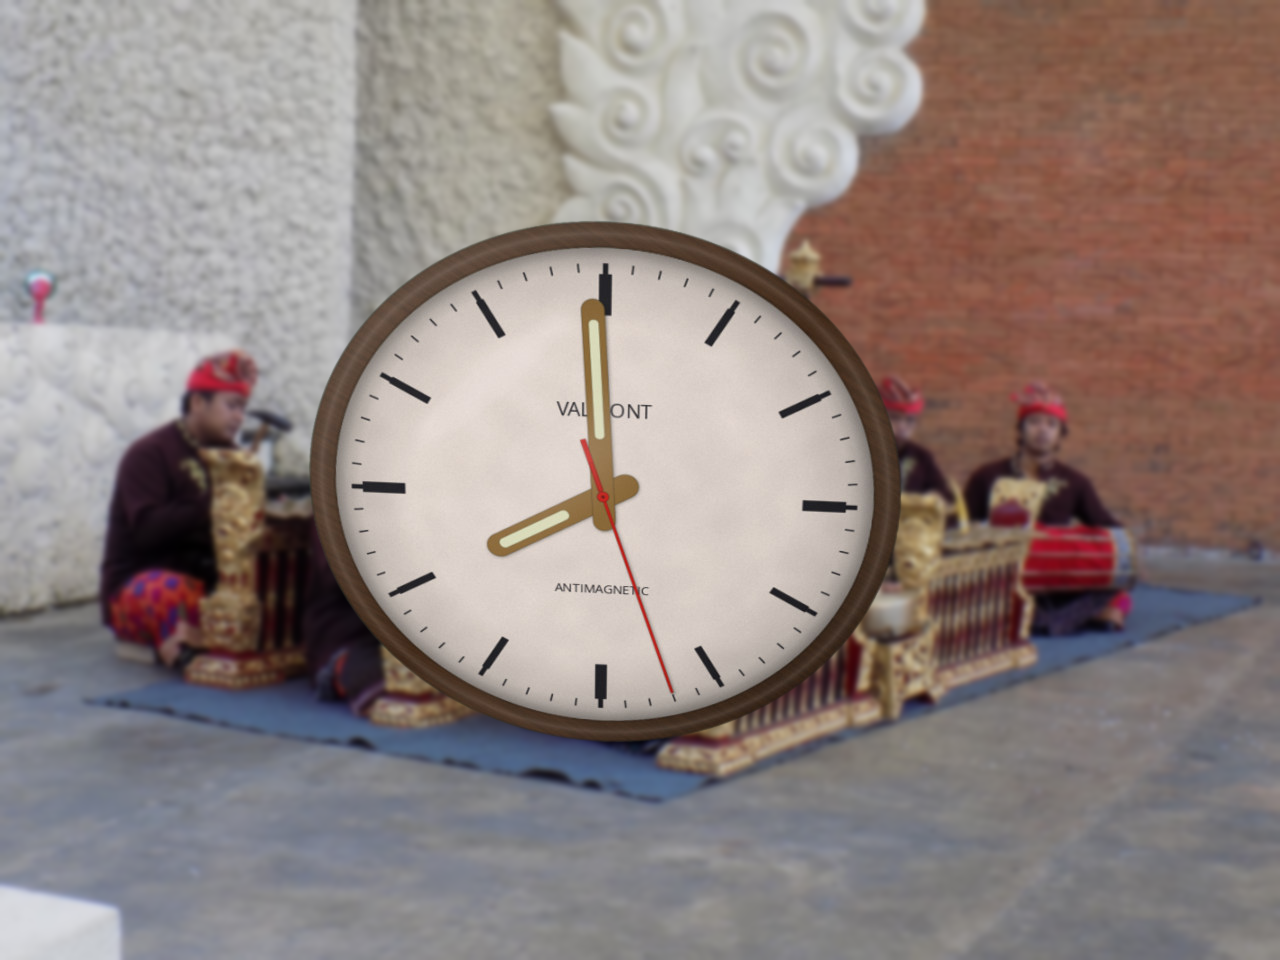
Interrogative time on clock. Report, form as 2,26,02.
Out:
7,59,27
